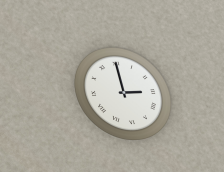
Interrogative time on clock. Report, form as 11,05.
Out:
3,00
